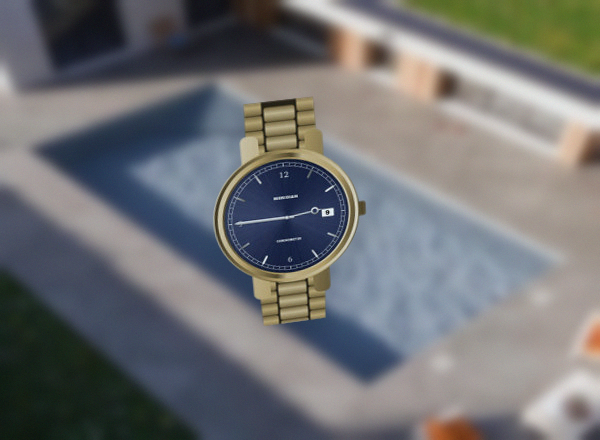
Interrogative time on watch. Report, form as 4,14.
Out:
2,45
